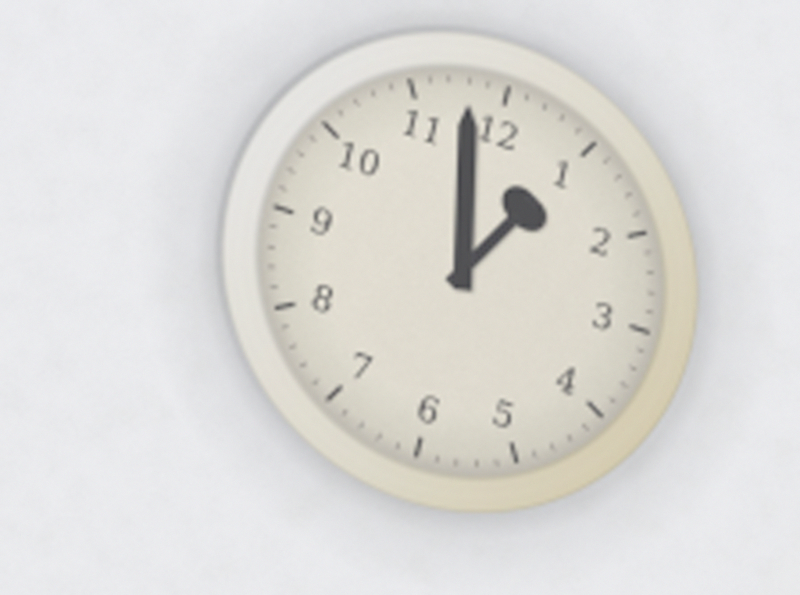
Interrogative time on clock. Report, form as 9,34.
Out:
12,58
